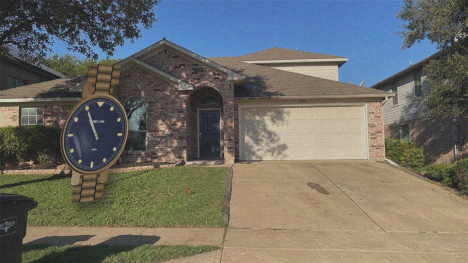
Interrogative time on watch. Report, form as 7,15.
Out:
10,55
